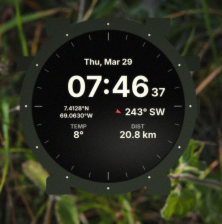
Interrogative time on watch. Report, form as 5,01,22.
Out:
7,46,37
